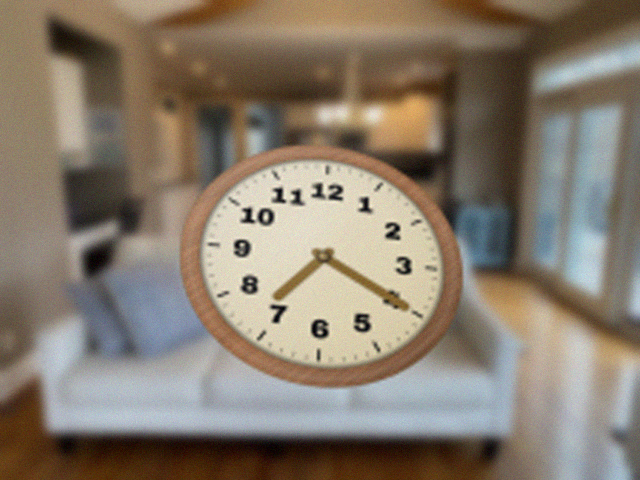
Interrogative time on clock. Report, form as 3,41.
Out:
7,20
